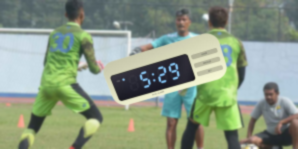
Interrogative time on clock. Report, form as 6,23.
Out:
5,29
